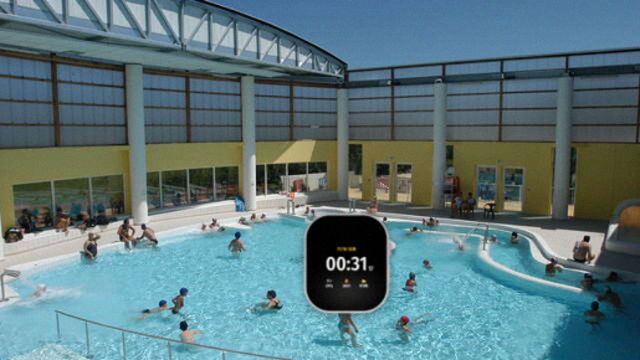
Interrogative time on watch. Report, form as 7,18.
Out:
0,31
